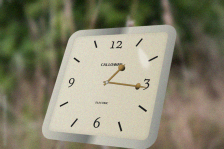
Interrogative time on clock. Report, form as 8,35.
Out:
1,16
